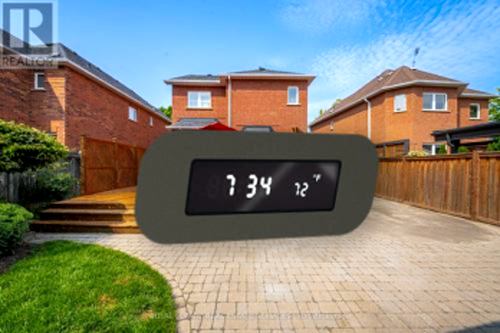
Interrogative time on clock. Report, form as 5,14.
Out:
7,34
